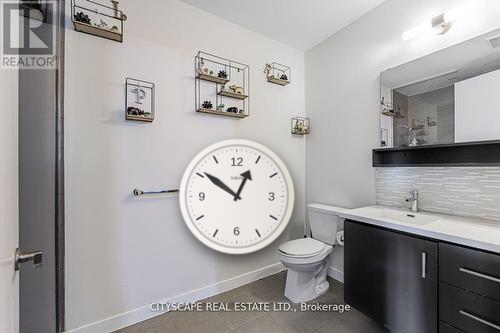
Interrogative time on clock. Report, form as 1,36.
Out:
12,51
